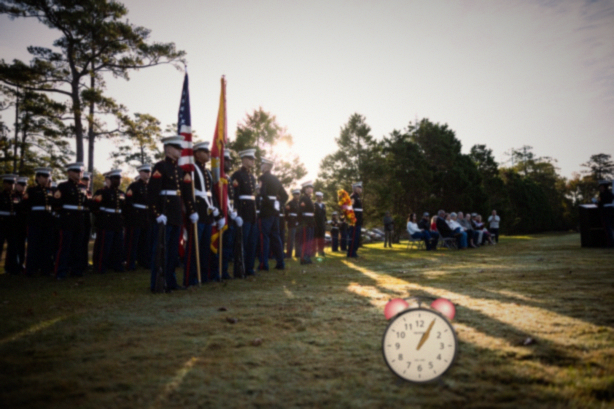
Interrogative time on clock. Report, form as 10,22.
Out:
1,05
